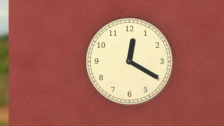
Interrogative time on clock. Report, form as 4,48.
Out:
12,20
